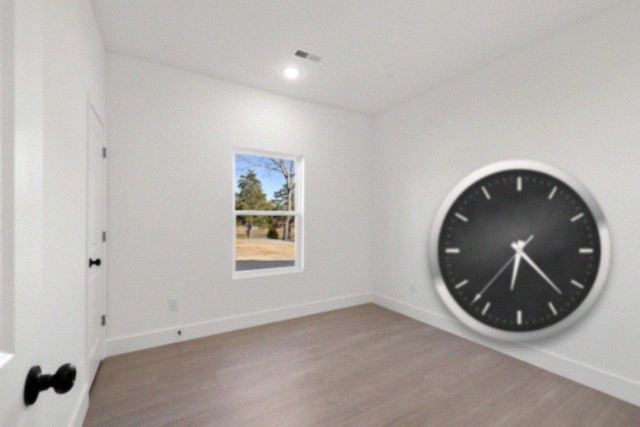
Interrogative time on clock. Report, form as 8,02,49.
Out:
6,22,37
